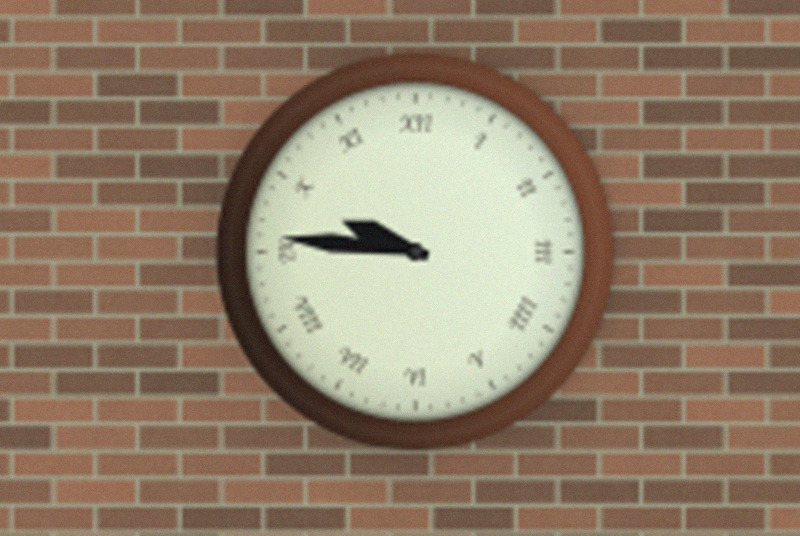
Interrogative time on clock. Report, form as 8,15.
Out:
9,46
